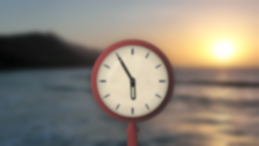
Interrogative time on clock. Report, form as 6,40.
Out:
5,55
